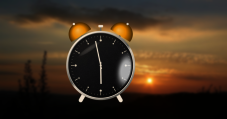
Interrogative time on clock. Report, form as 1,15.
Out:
5,58
